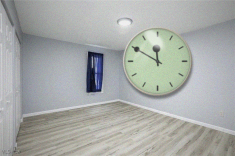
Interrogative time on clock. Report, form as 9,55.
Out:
11,50
